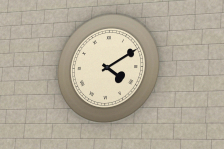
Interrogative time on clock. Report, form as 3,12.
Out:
4,10
